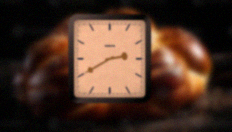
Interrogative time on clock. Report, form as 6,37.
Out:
2,40
